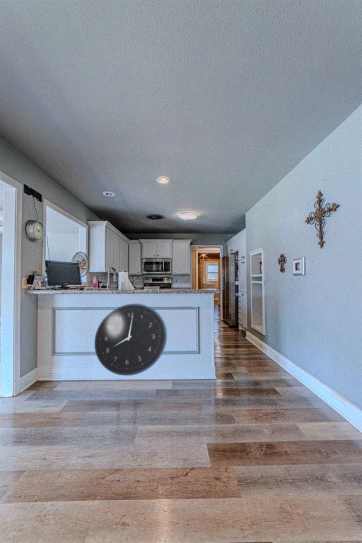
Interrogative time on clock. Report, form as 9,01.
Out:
8,01
